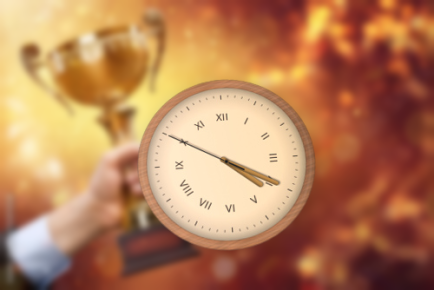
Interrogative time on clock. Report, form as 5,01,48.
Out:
4,19,50
